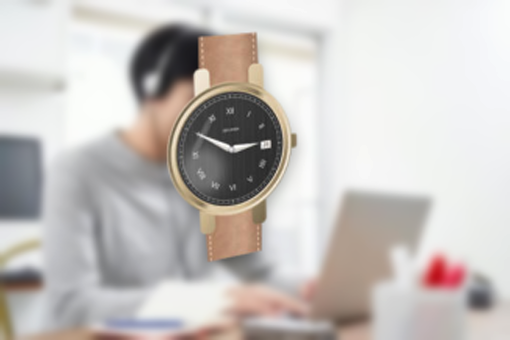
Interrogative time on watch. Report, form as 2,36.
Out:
2,50
